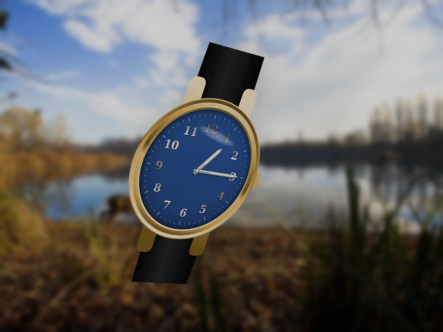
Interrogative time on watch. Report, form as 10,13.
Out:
1,15
